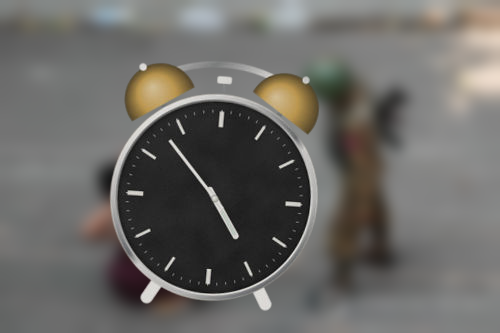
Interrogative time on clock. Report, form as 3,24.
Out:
4,53
